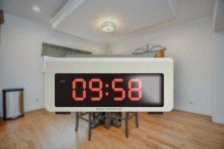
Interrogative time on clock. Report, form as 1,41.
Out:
9,58
